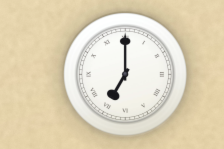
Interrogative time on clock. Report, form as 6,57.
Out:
7,00
